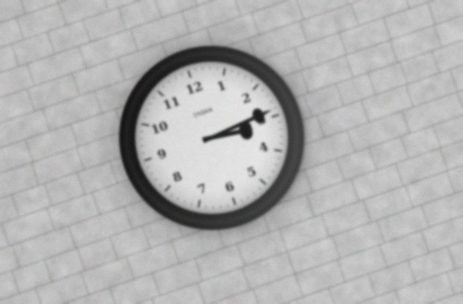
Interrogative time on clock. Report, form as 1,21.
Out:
3,14
